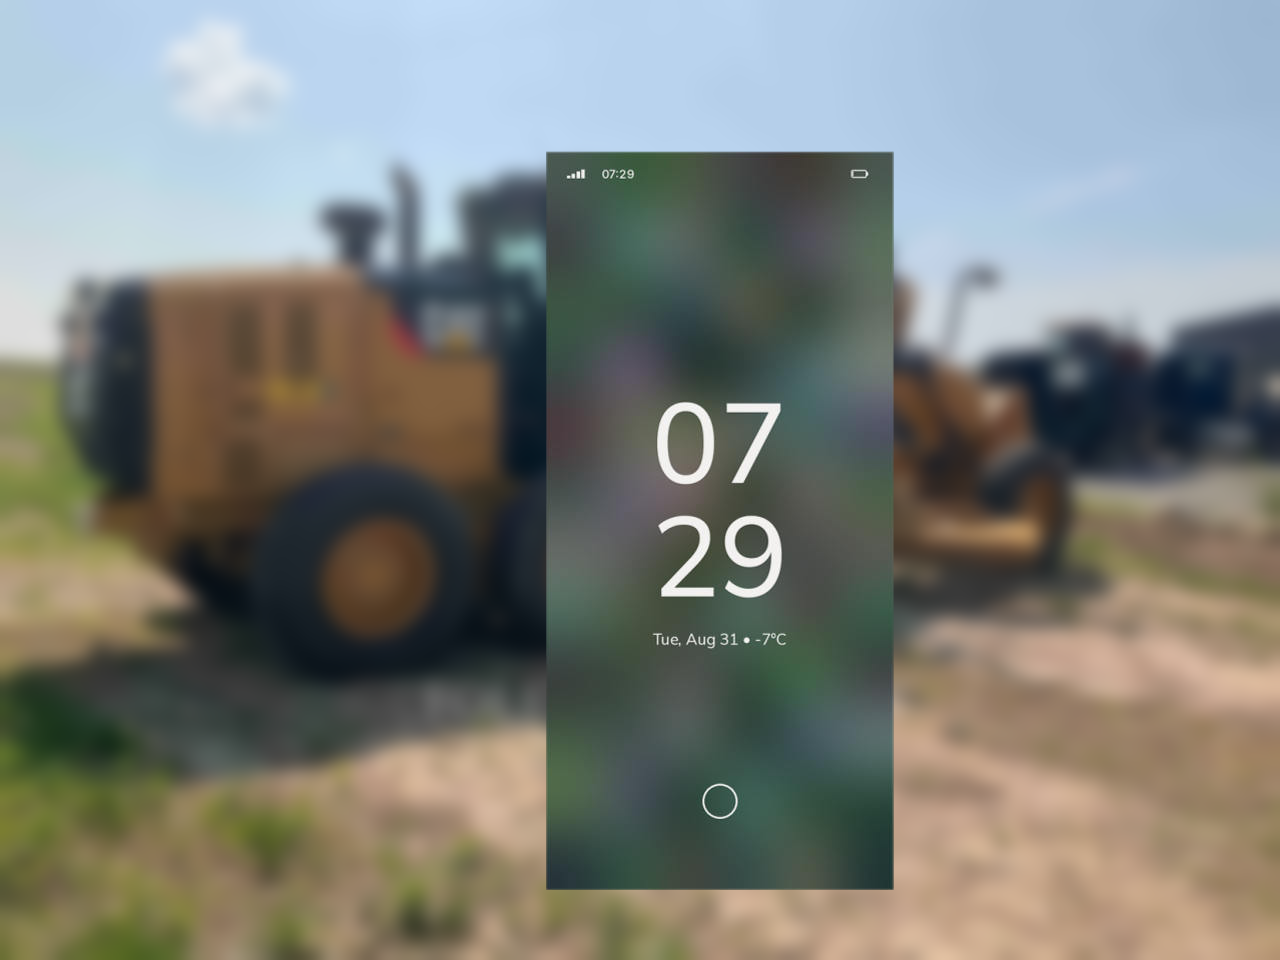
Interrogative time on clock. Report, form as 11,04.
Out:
7,29
